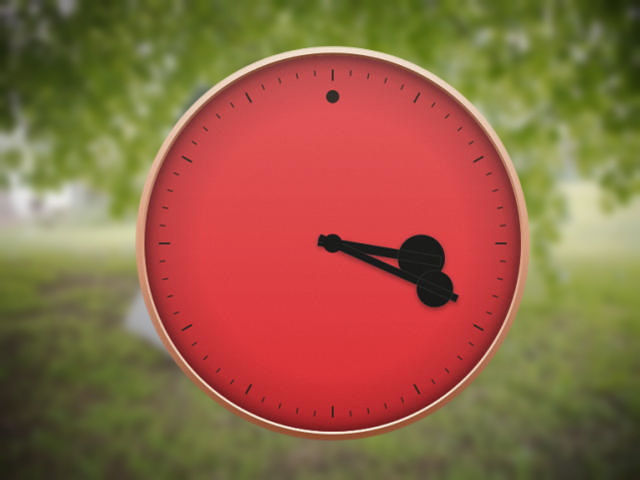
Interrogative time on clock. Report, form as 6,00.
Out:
3,19
